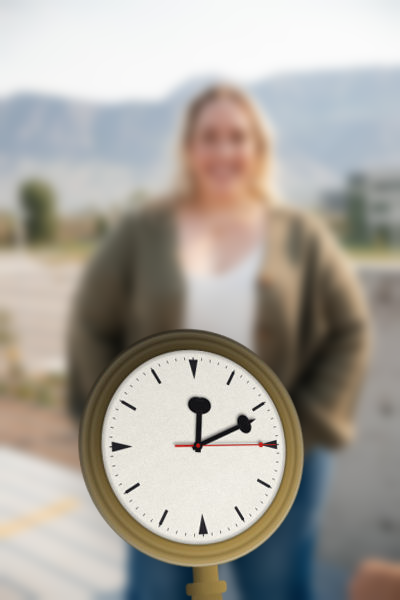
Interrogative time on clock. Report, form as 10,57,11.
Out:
12,11,15
